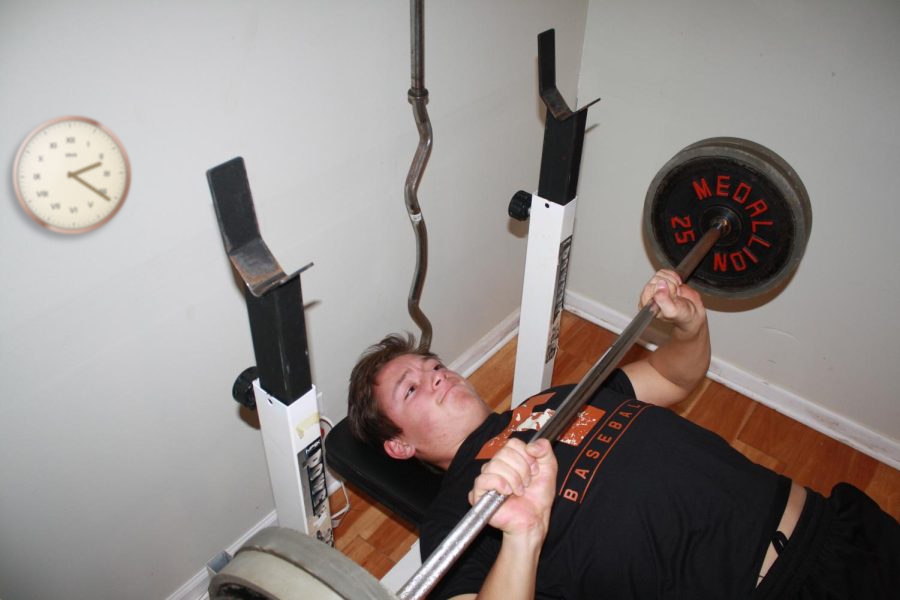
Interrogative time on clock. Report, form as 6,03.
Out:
2,21
